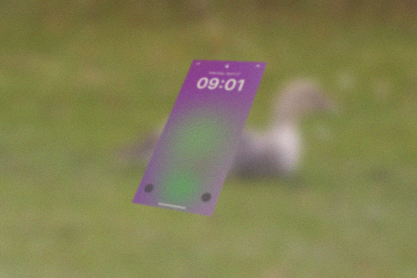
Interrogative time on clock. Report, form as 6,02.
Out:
9,01
